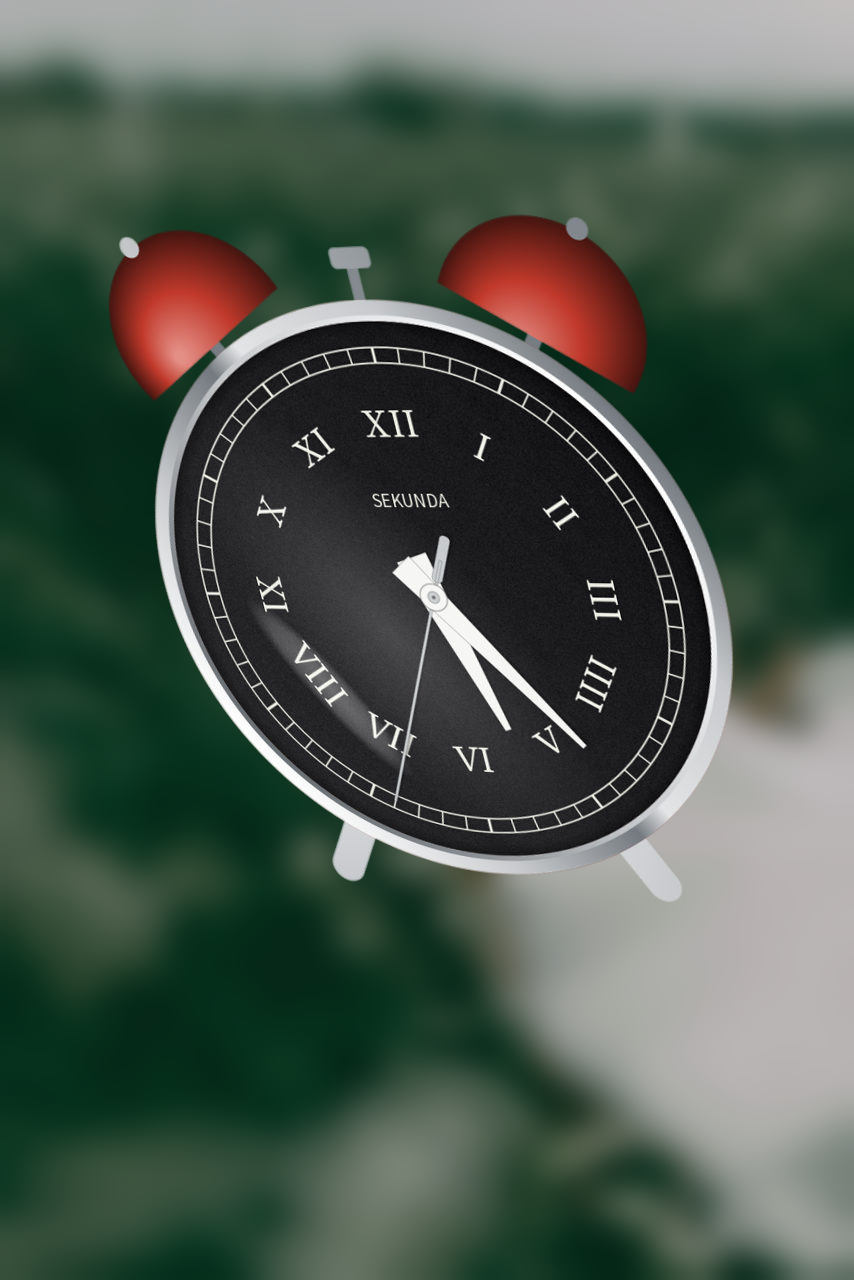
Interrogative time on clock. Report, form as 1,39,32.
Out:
5,23,34
